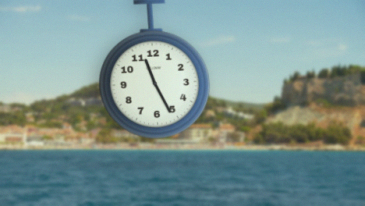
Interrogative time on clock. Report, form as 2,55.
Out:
11,26
